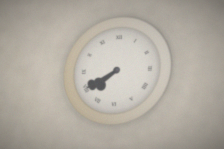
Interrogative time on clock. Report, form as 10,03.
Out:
7,40
